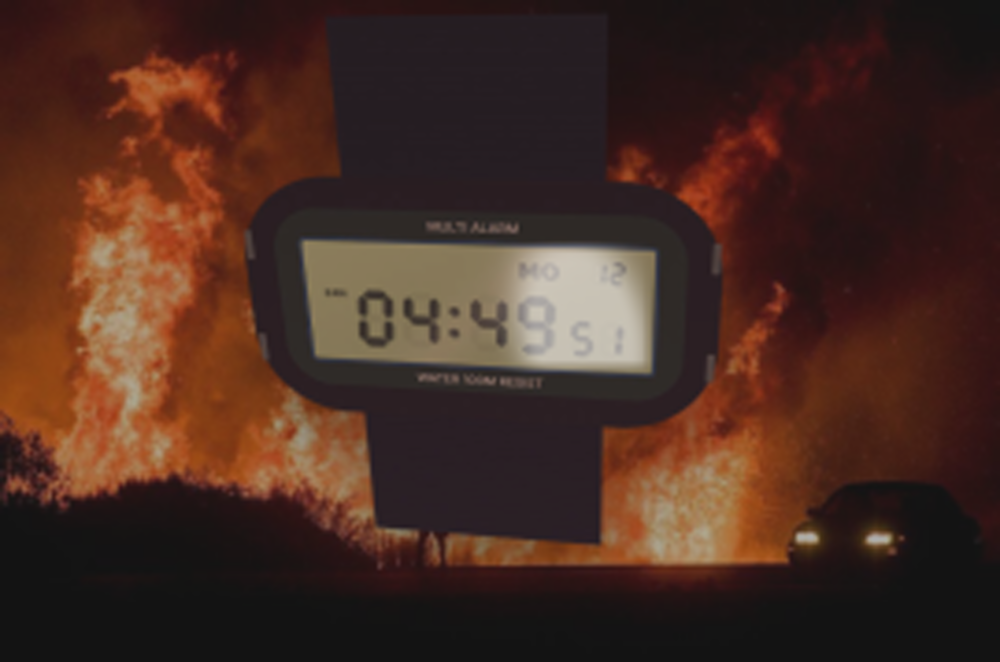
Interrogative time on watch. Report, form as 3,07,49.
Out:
4,49,51
